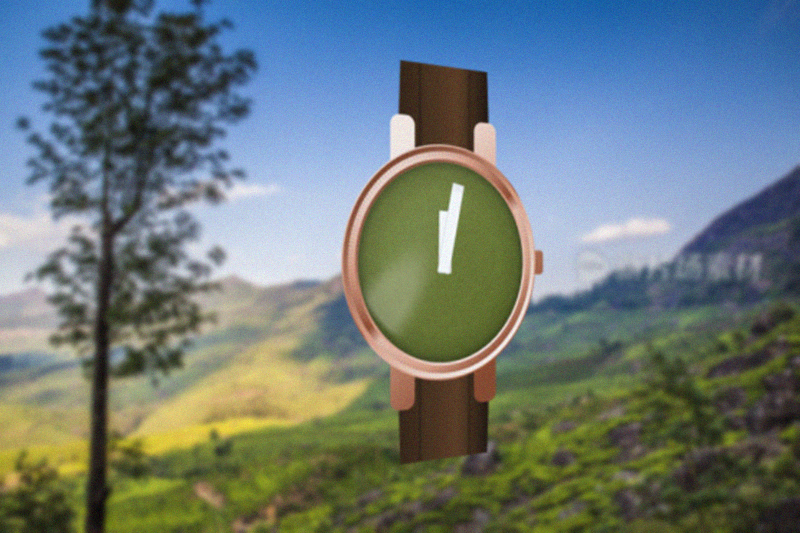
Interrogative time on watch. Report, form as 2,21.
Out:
12,02
